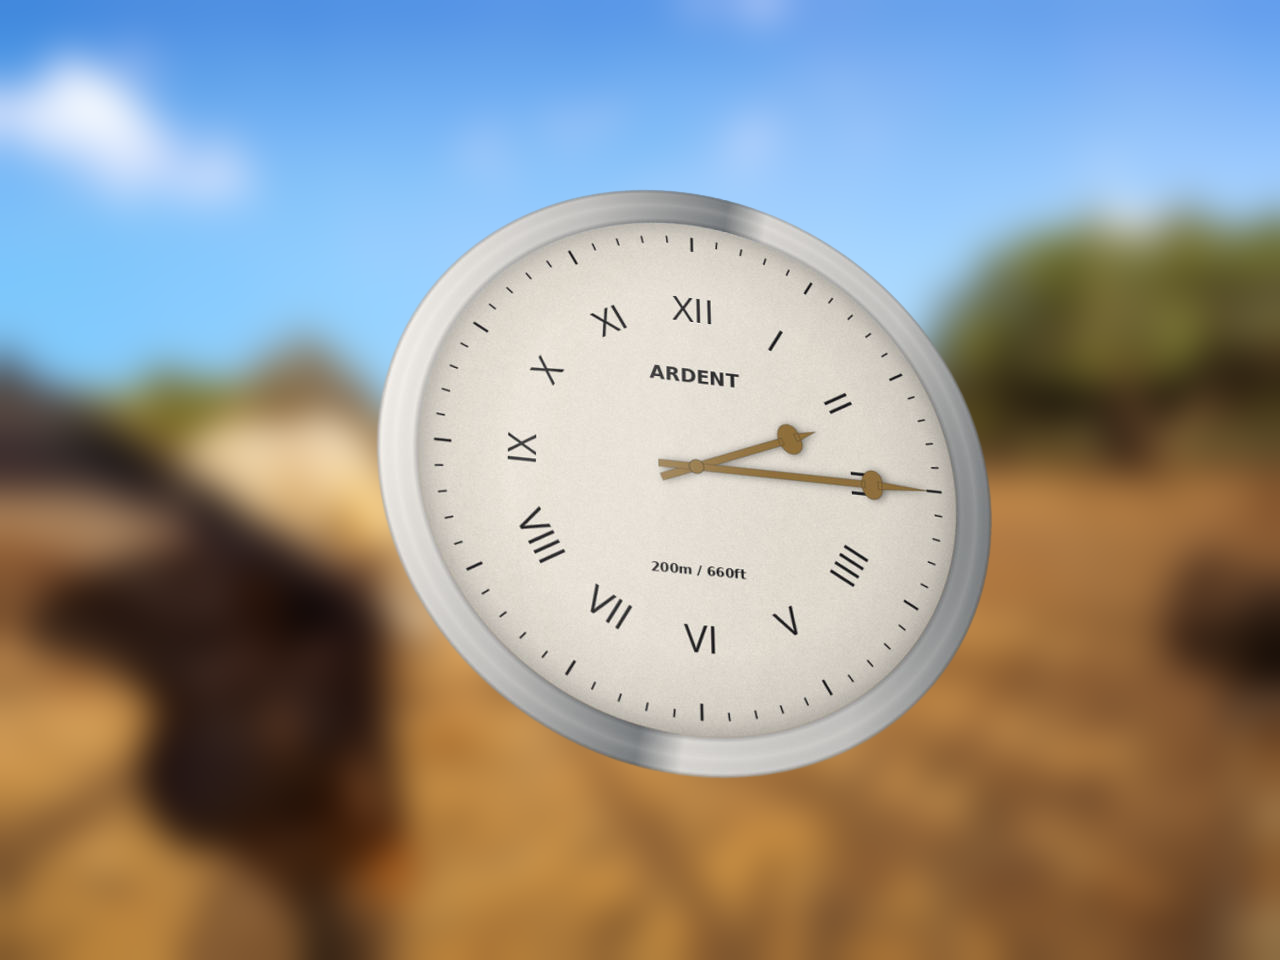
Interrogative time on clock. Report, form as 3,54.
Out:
2,15
